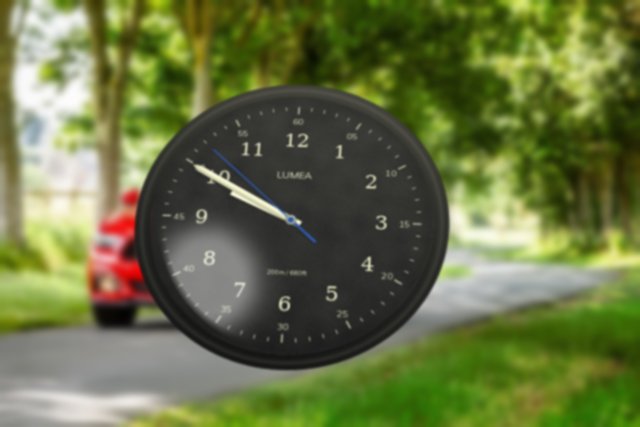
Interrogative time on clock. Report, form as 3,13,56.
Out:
9,49,52
